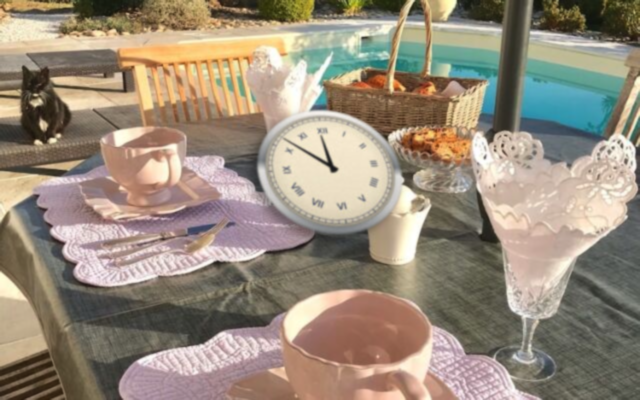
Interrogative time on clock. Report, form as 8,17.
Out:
11,52
